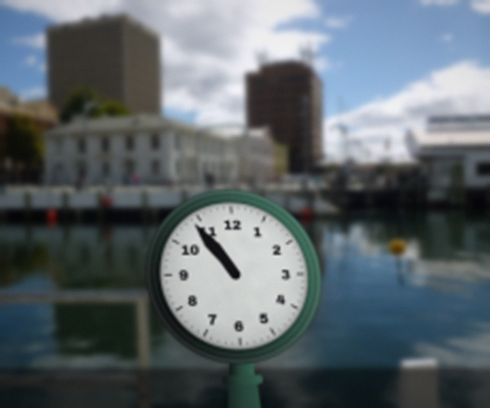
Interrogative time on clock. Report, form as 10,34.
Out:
10,54
